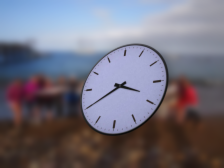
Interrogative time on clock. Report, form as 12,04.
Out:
3,40
